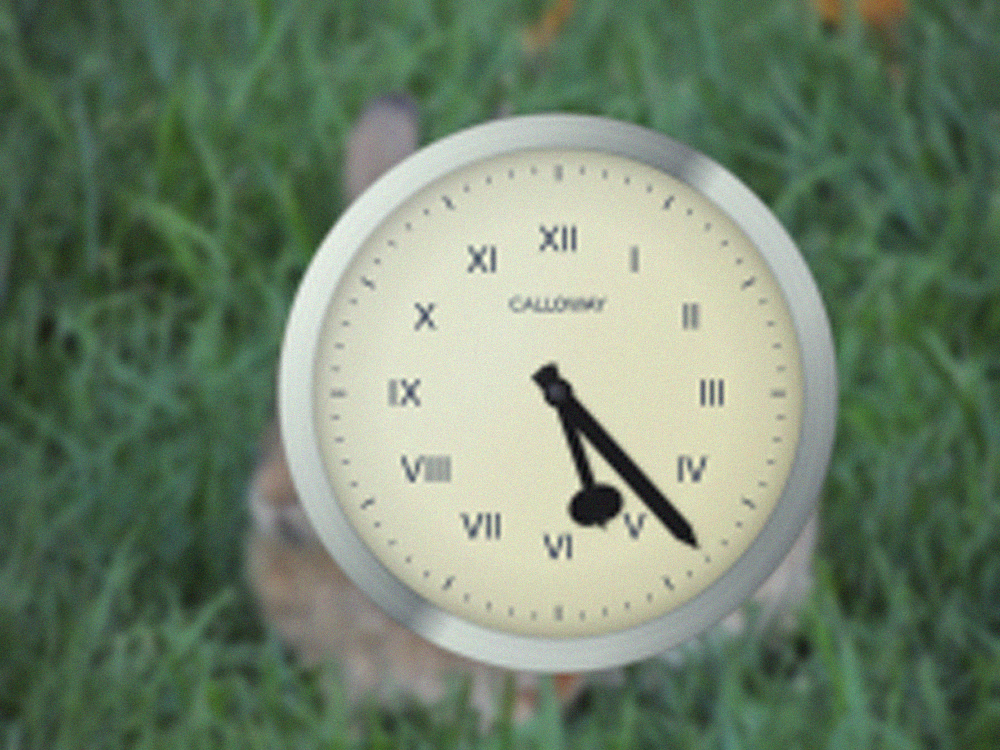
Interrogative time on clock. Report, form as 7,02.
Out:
5,23
